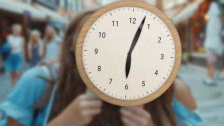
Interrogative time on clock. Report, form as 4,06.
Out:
6,03
